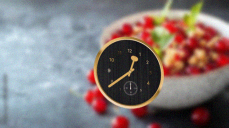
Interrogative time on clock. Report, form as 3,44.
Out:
12,39
